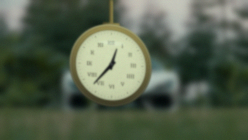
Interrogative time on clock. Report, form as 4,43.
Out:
12,37
